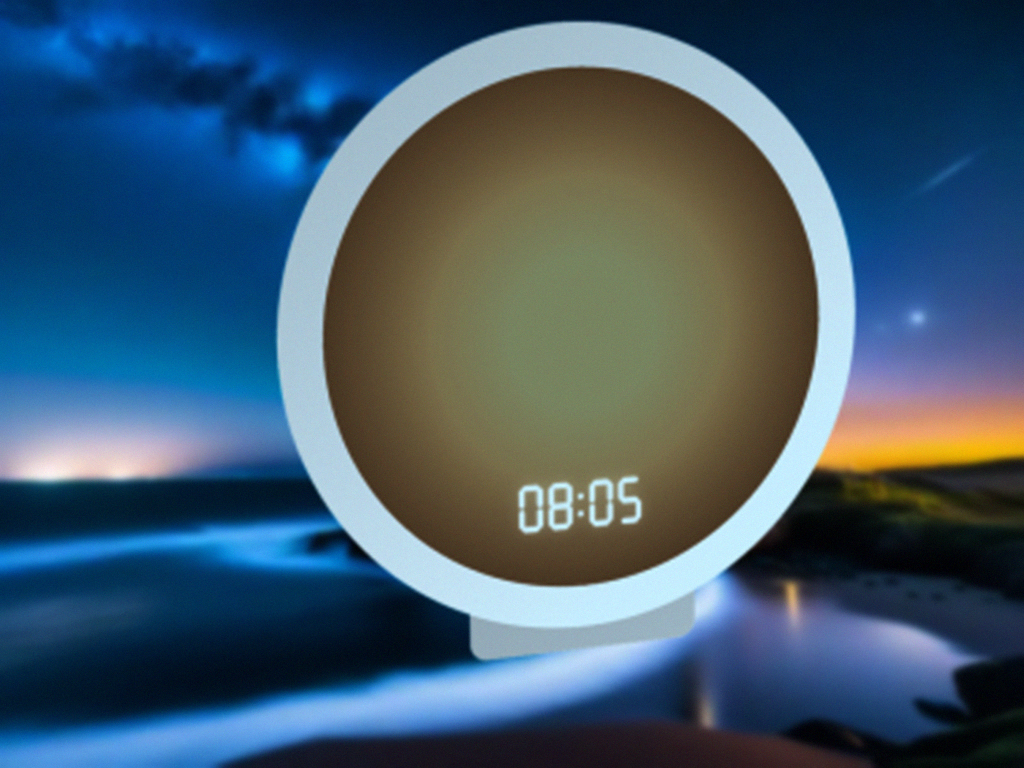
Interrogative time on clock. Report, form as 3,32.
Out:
8,05
